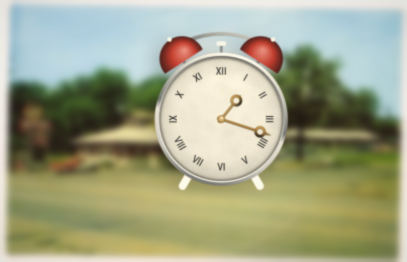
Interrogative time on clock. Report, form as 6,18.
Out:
1,18
